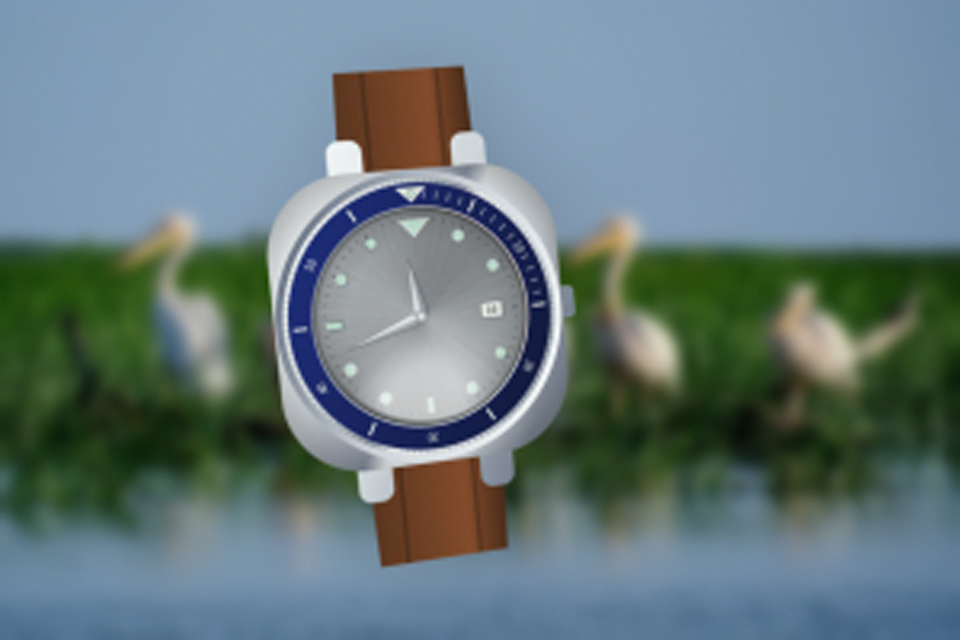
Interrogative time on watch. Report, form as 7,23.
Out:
11,42
